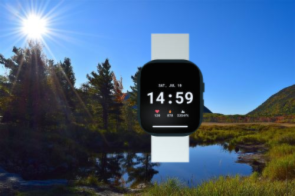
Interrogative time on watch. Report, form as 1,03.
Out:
14,59
